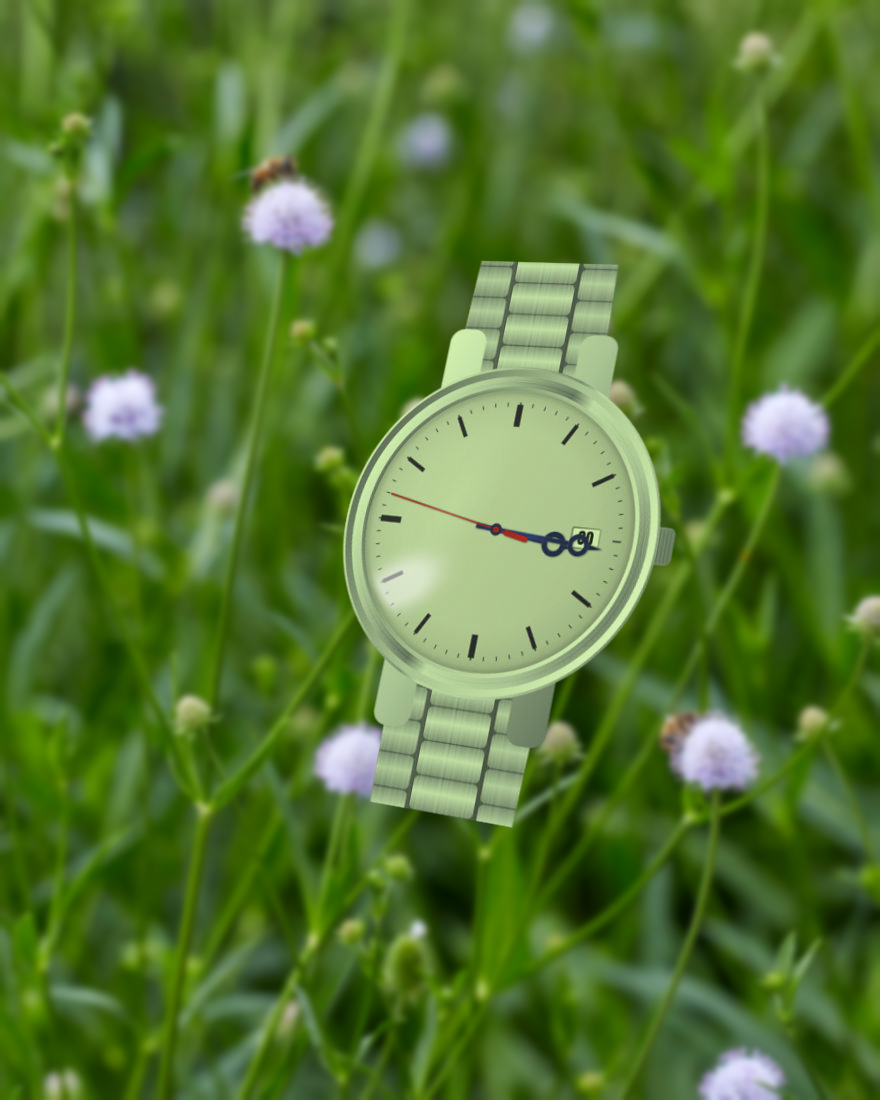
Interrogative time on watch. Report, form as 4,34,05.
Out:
3,15,47
